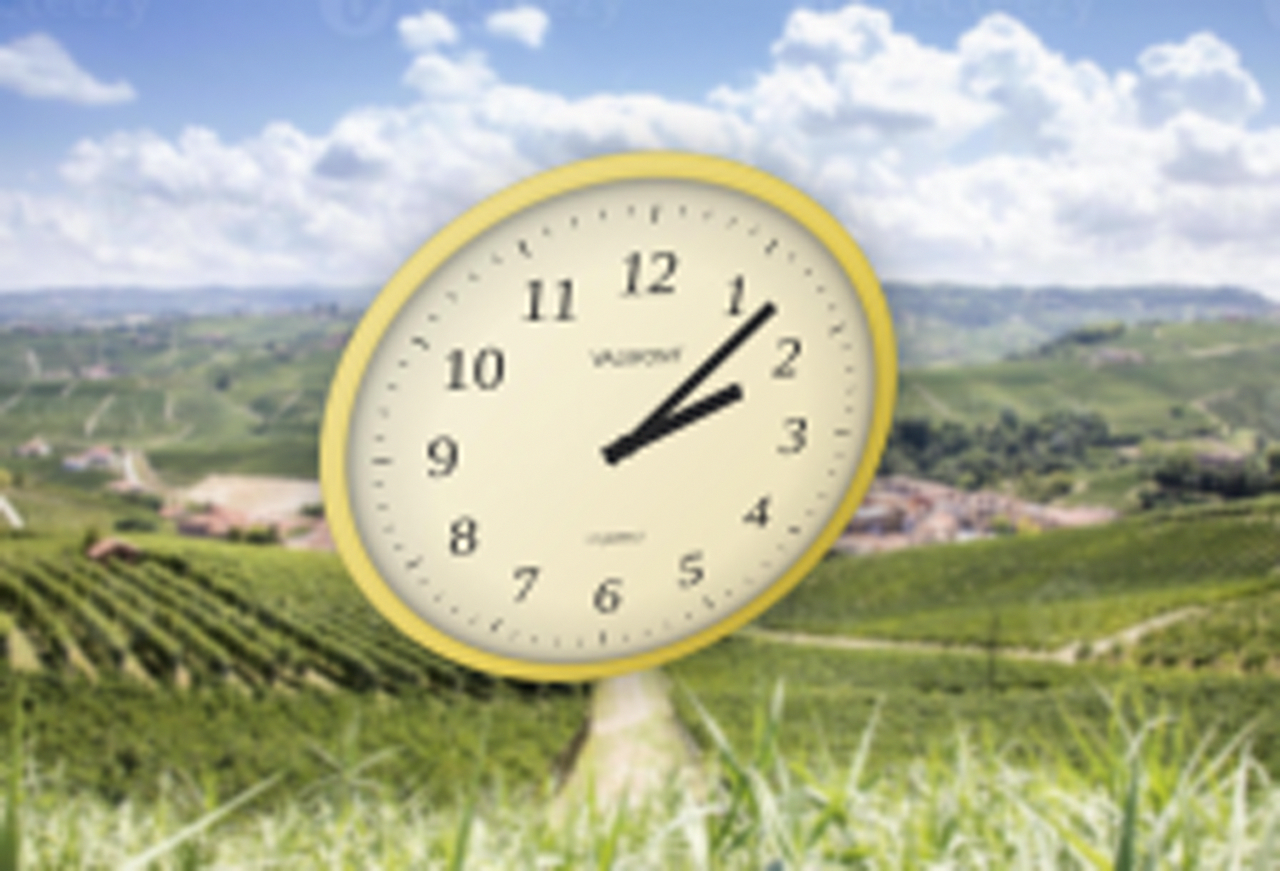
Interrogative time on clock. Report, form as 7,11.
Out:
2,07
